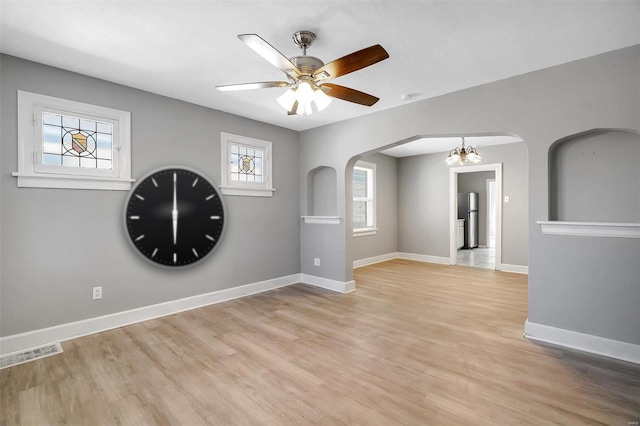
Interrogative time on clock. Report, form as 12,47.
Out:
6,00
